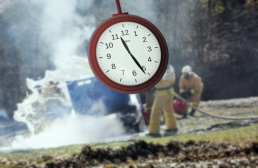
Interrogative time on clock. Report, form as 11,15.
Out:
11,26
